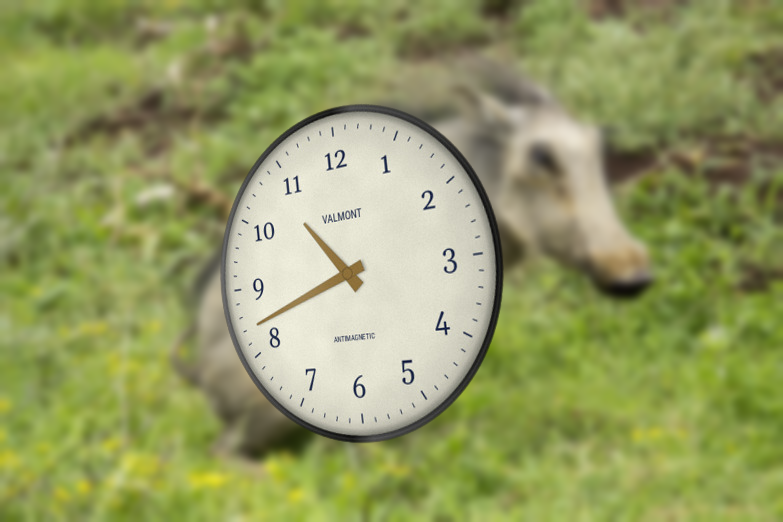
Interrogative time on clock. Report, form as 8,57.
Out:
10,42
